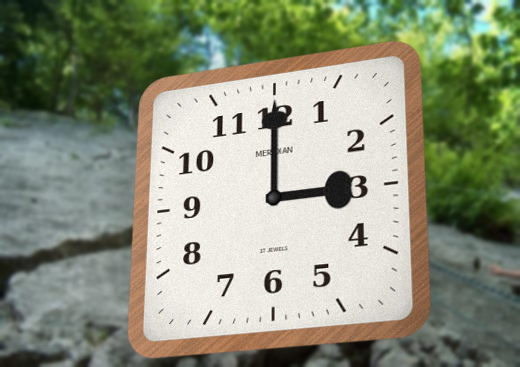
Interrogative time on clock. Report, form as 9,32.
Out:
3,00
